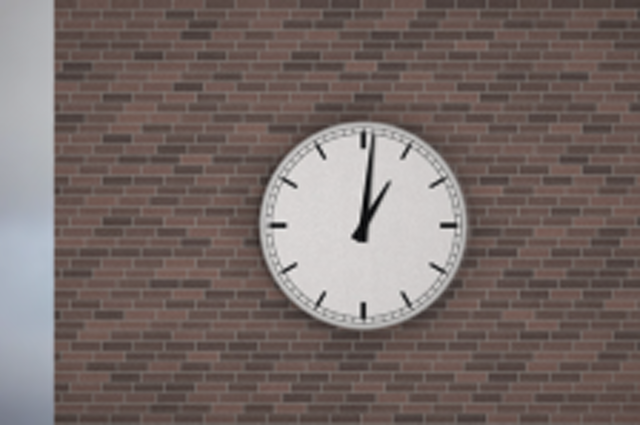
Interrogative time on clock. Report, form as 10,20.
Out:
1,01
